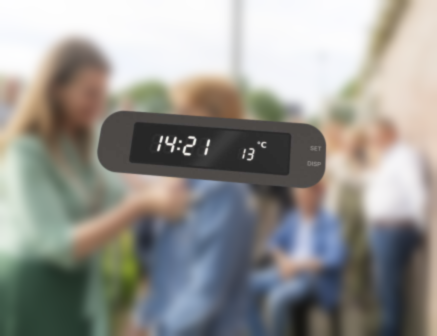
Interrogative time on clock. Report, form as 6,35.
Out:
14,21
